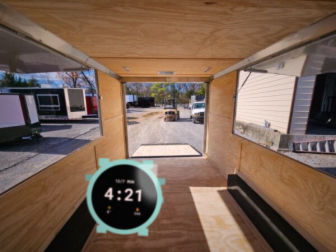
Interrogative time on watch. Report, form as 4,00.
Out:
4,21
